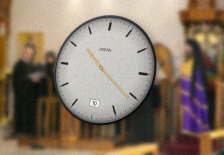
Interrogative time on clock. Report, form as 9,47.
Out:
10,21
